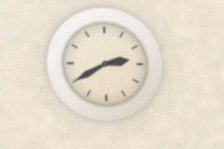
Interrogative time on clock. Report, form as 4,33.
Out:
2,40
